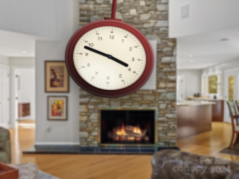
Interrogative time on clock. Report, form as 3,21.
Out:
3,48
